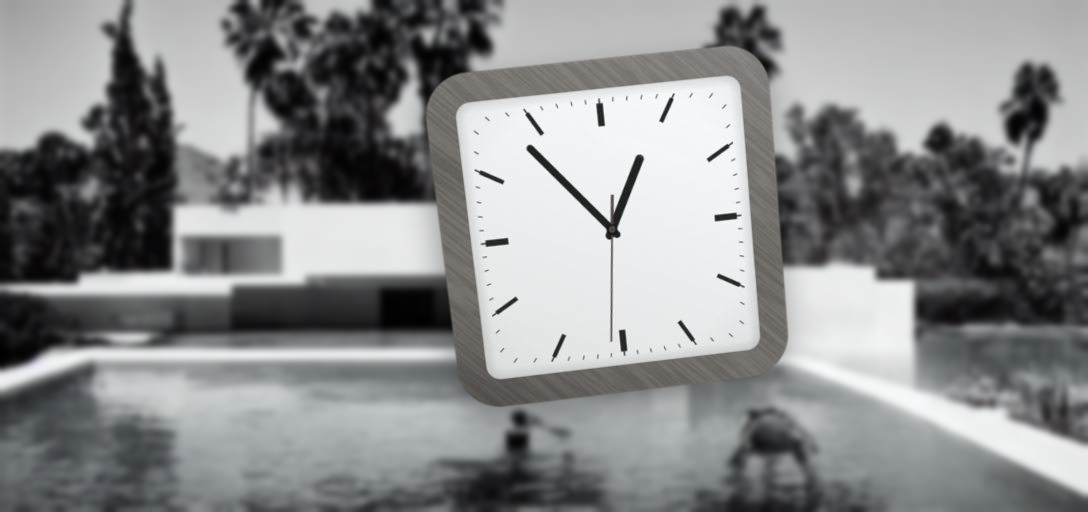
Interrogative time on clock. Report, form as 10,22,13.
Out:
12,53,31
